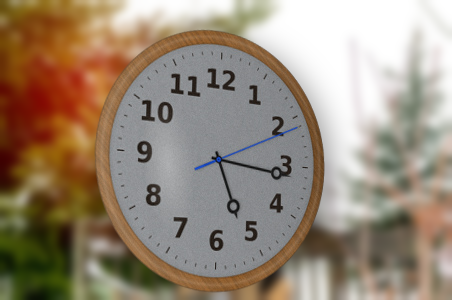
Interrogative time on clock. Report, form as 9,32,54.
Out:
5,16,11
